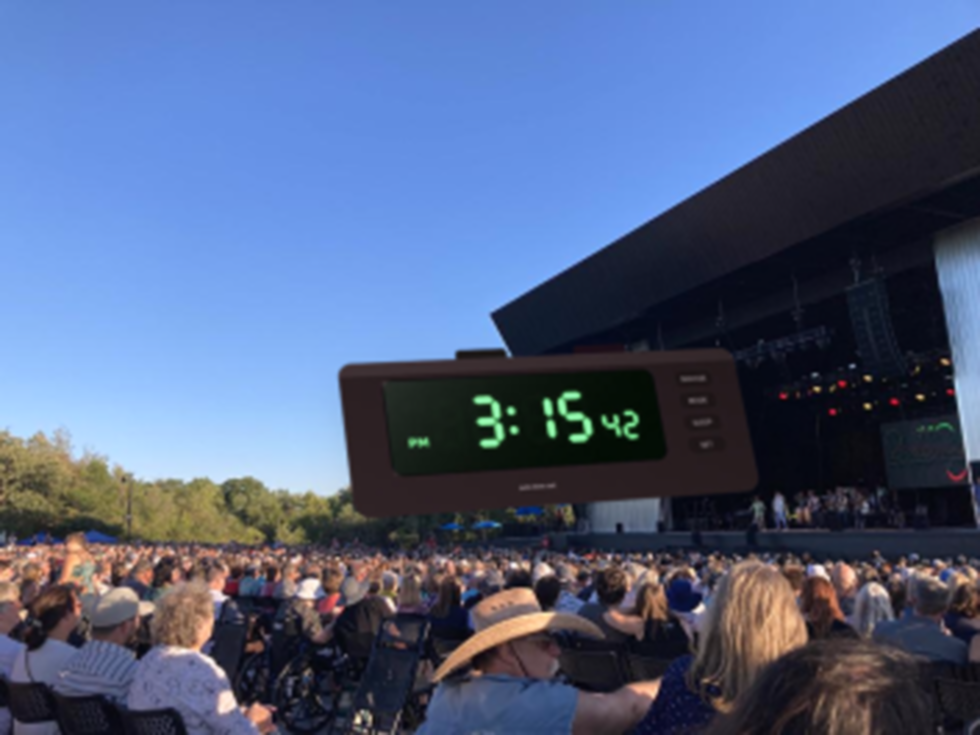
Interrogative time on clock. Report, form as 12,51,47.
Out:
3,15,42
